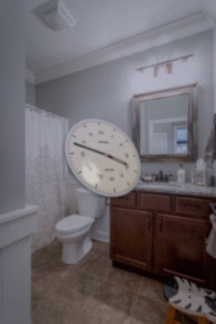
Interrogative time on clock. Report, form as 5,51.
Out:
3,48
